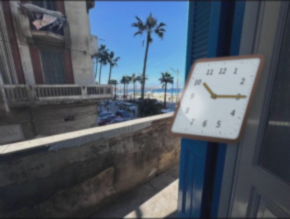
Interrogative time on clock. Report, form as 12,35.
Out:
10,15
